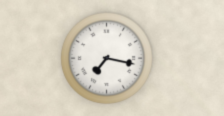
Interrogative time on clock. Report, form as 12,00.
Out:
7,17
